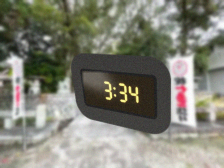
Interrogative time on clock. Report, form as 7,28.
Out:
3,34
